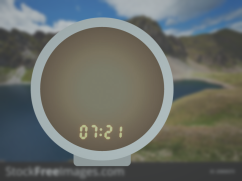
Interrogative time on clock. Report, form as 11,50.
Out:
7,21
